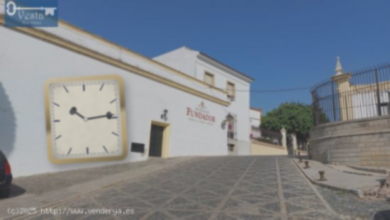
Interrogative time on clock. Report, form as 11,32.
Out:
10,14
